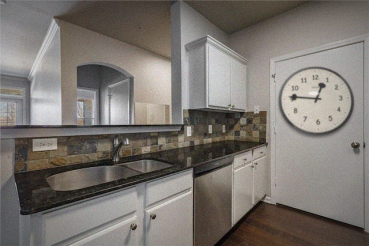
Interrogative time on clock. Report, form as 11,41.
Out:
12,46
